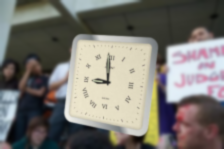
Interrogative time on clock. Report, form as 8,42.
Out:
8,59
